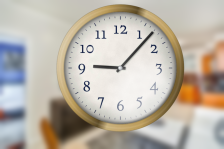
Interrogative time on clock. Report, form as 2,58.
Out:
9,07
